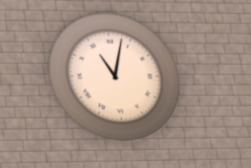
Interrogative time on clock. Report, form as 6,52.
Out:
11,03
